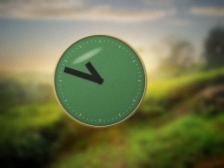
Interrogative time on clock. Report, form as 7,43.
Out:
10,48
